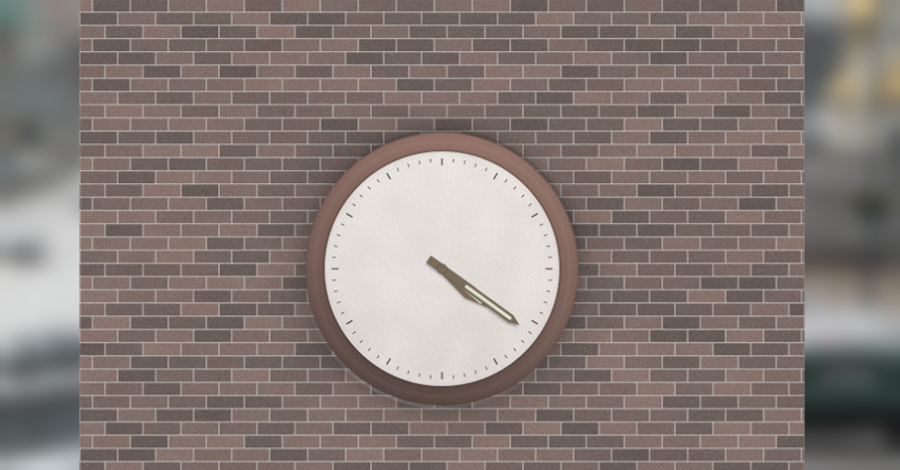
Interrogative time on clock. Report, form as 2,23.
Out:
4,21
